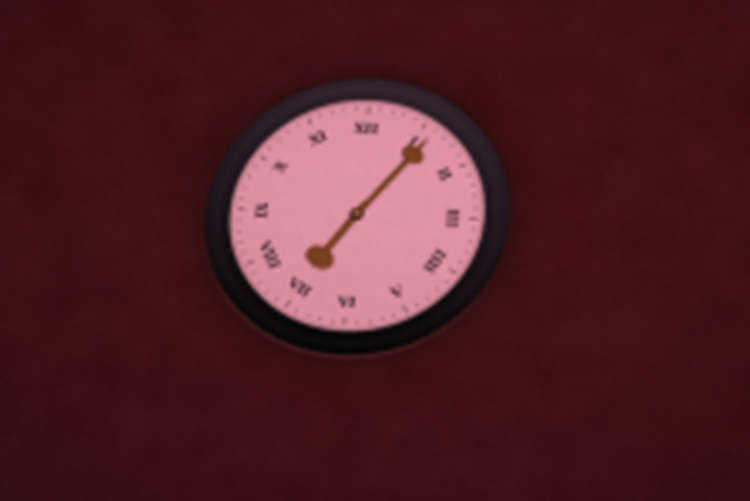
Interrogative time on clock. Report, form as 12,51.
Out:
7,06
